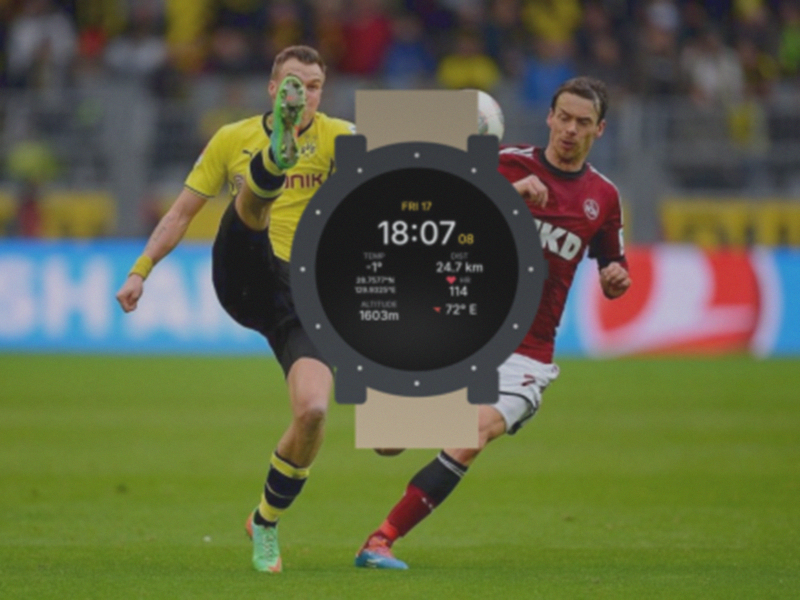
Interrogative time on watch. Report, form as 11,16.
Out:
18,07
